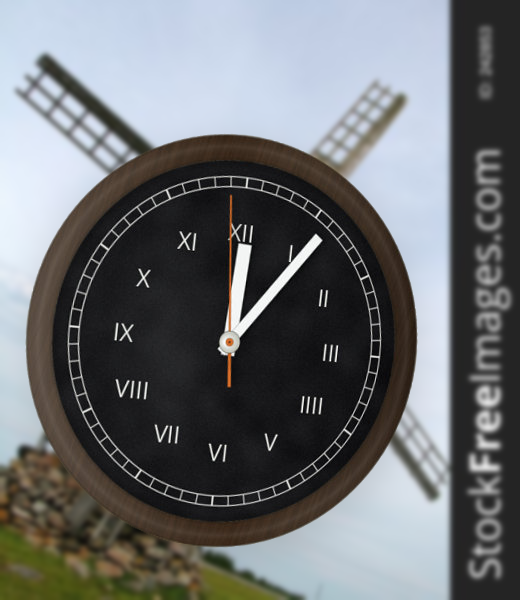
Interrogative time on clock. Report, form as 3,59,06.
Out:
12,05,59
